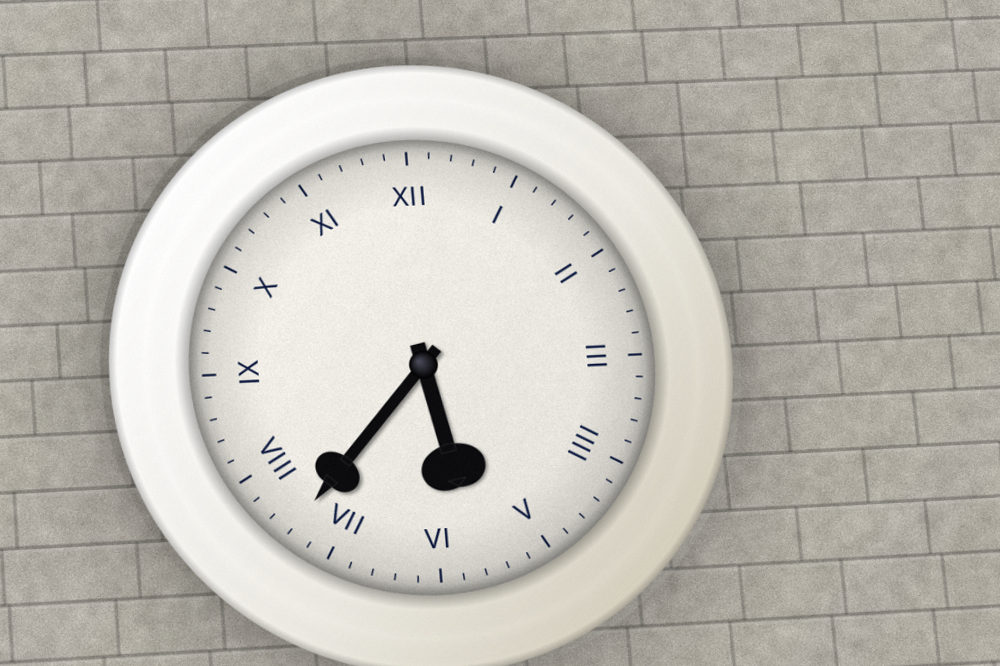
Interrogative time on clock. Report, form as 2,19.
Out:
5,37
